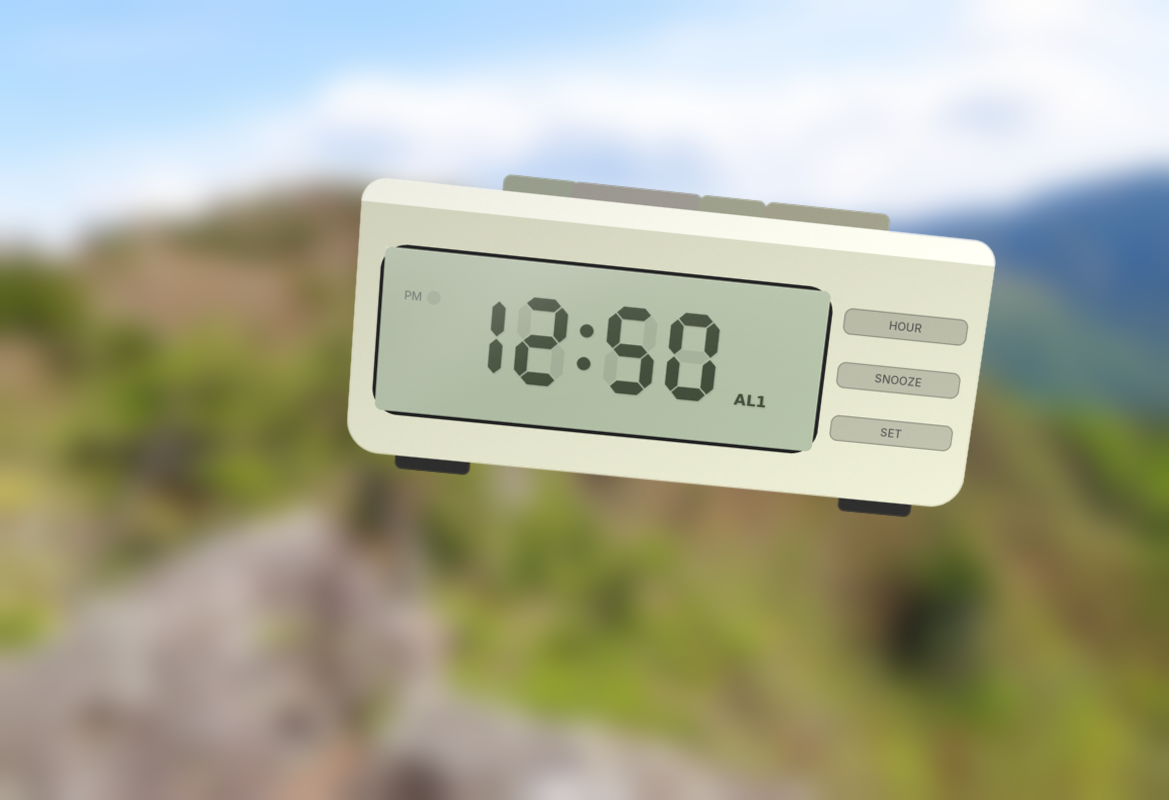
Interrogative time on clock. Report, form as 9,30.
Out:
12,50
